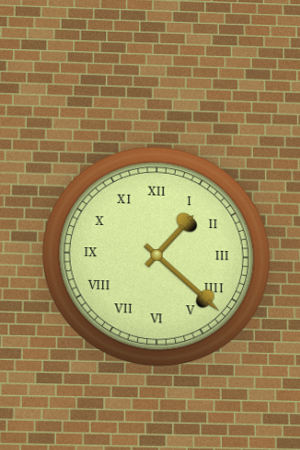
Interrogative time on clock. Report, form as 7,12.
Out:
1,22
